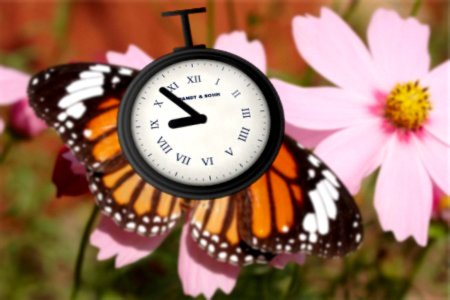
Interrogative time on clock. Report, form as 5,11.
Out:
8,53
